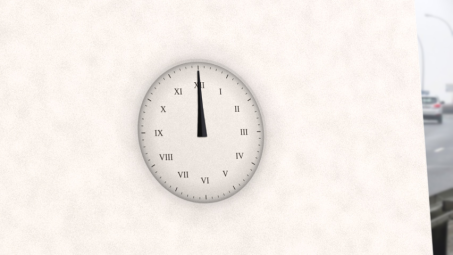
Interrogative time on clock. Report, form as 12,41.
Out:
12,00
